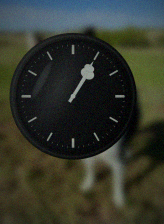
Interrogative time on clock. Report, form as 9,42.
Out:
1,05
